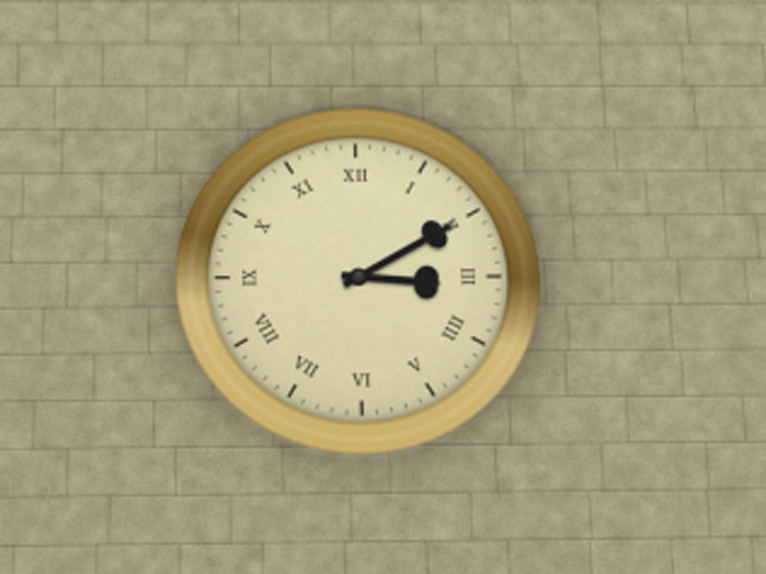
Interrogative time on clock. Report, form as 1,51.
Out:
3,10
